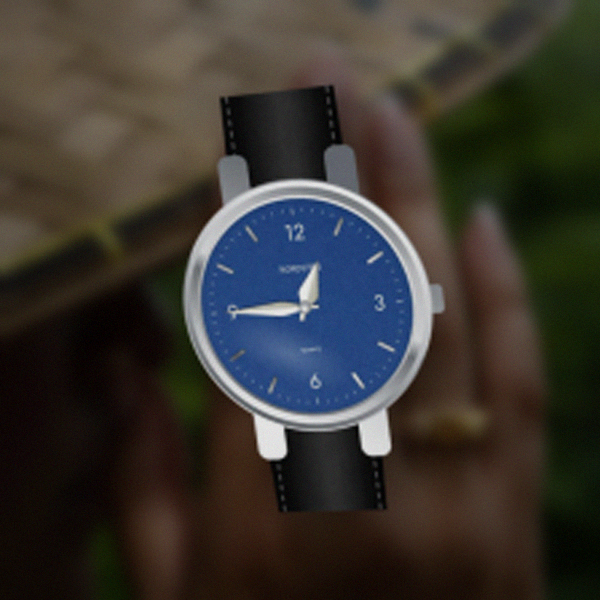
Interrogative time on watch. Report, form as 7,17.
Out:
12,45
